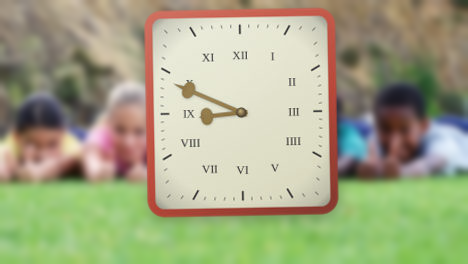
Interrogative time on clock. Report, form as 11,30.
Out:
8,49
